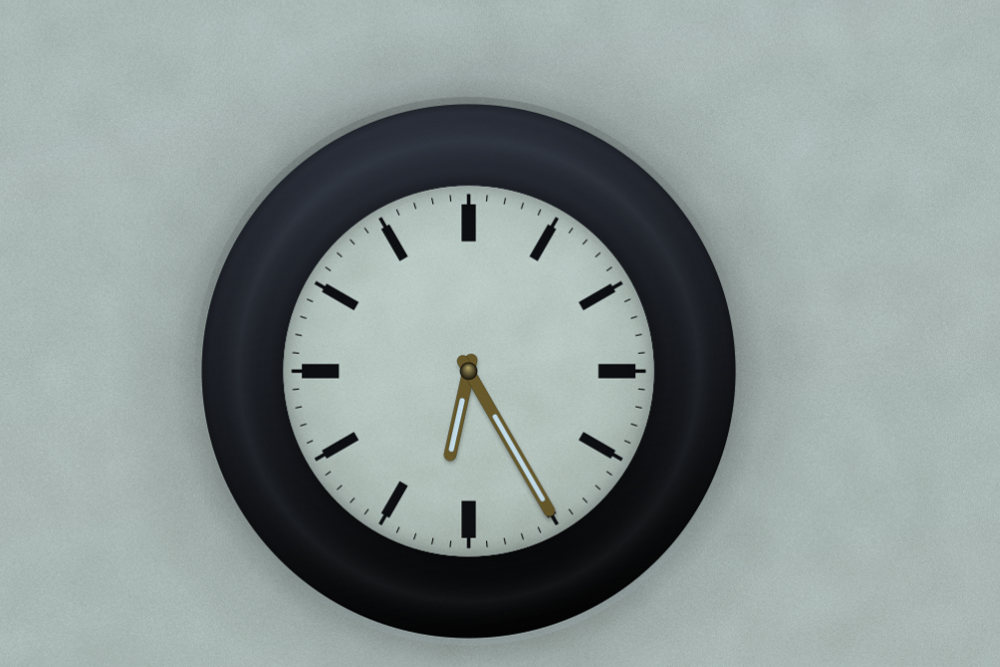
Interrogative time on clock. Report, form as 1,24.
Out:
6,25
